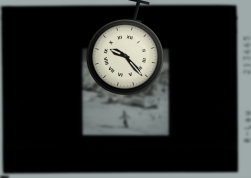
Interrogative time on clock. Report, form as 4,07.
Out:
9,21
